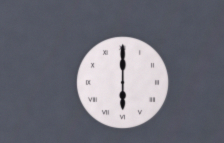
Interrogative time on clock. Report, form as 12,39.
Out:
6,00
